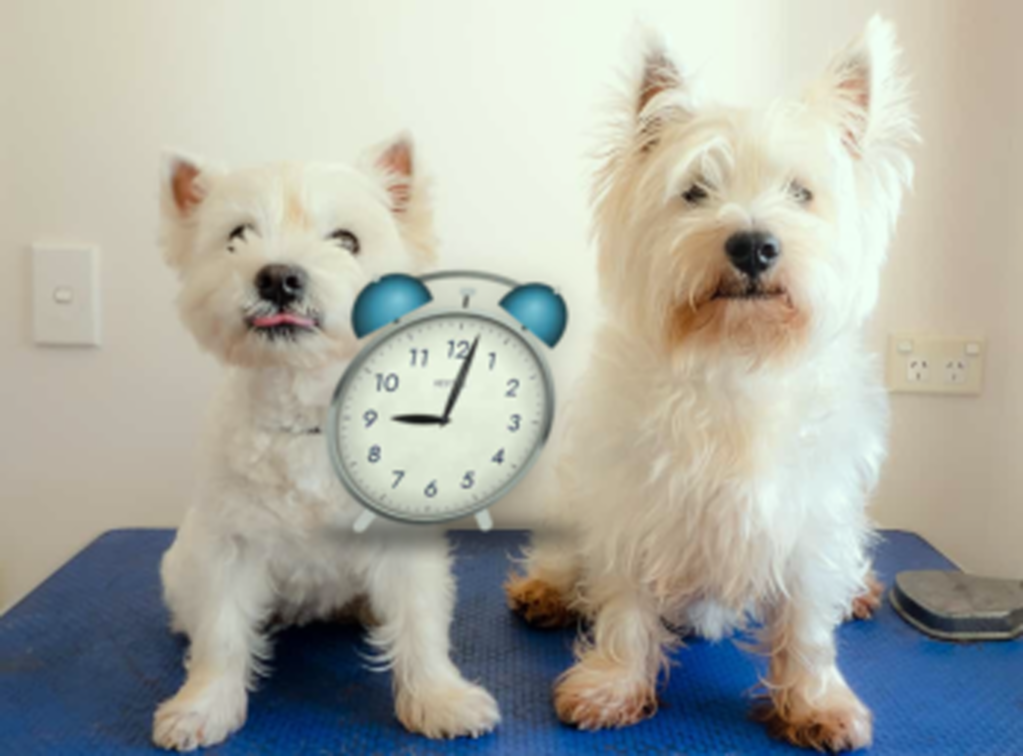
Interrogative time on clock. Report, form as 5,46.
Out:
9,02
